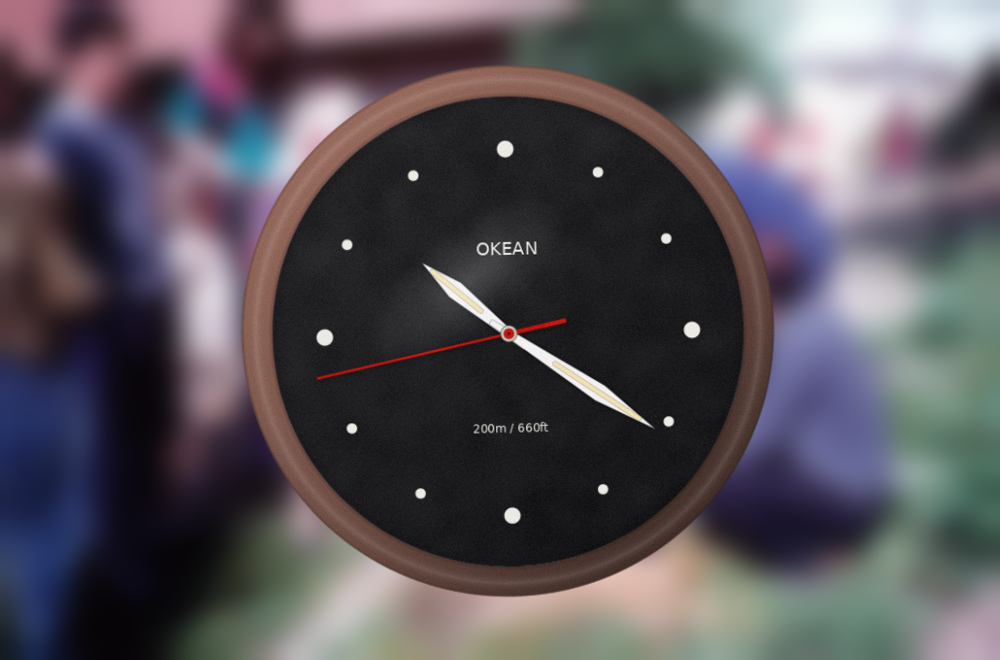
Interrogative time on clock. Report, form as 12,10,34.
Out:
10,20,43
